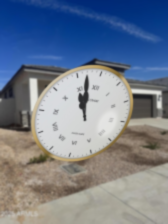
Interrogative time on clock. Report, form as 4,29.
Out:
10,57
